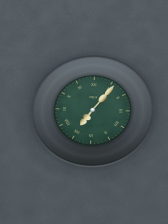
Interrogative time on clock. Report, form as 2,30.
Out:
7,06
